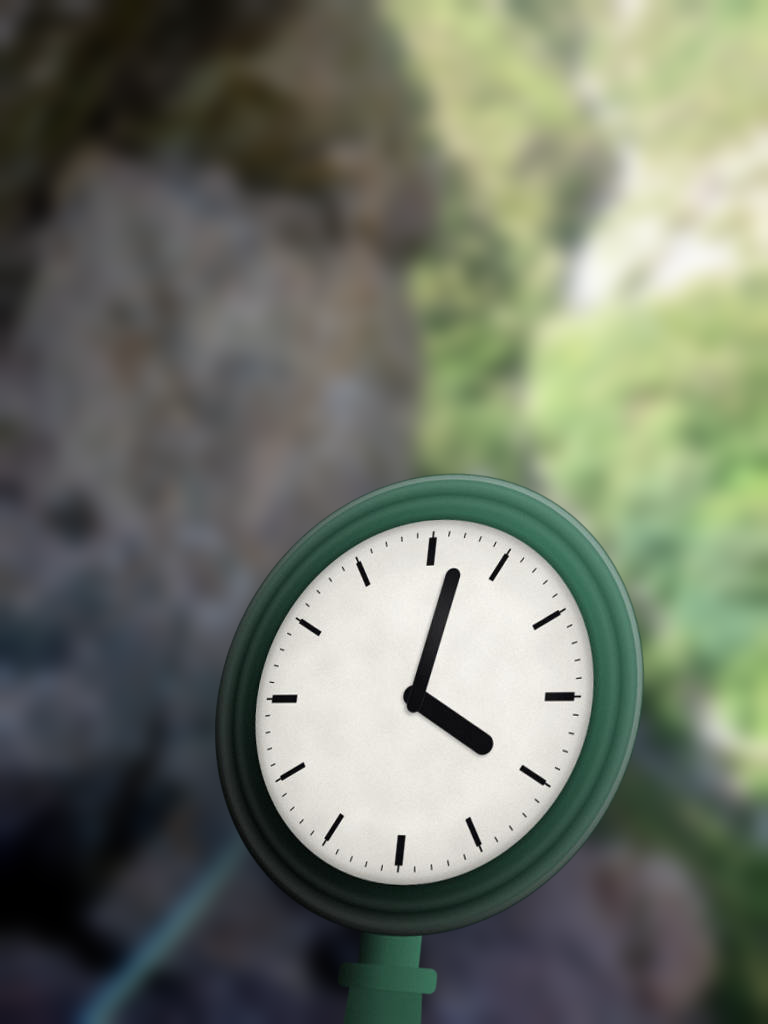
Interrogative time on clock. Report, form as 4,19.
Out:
4,02
